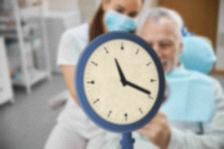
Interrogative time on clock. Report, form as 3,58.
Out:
11,19
